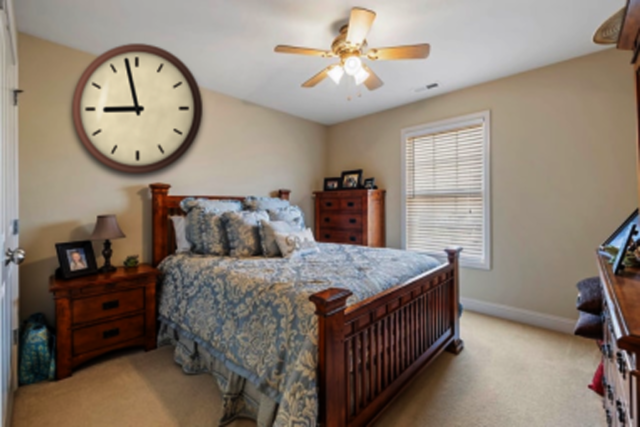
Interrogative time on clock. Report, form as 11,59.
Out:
8,58
